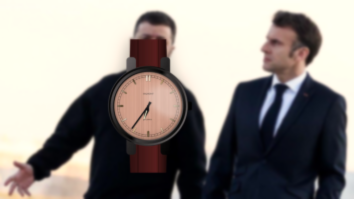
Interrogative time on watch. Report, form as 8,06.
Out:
6,36
